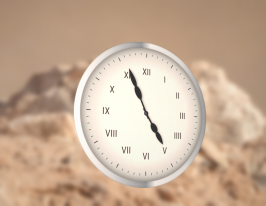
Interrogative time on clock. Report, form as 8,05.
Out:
4,56
